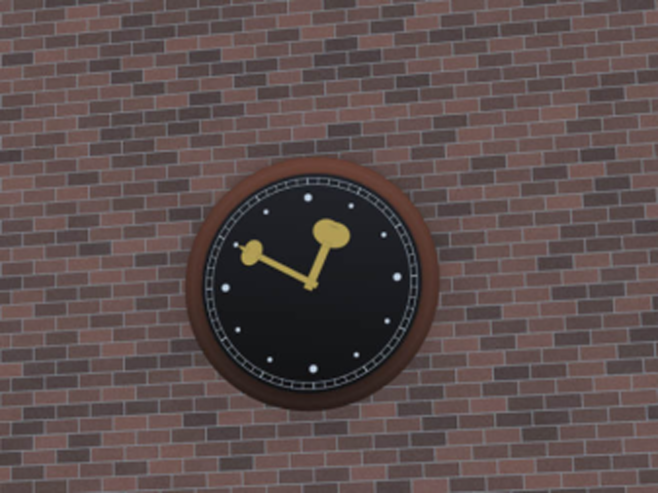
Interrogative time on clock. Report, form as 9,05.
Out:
12,50
